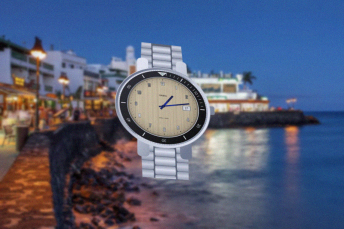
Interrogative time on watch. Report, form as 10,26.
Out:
1,13
